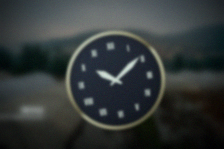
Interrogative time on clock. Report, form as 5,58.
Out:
10,09
